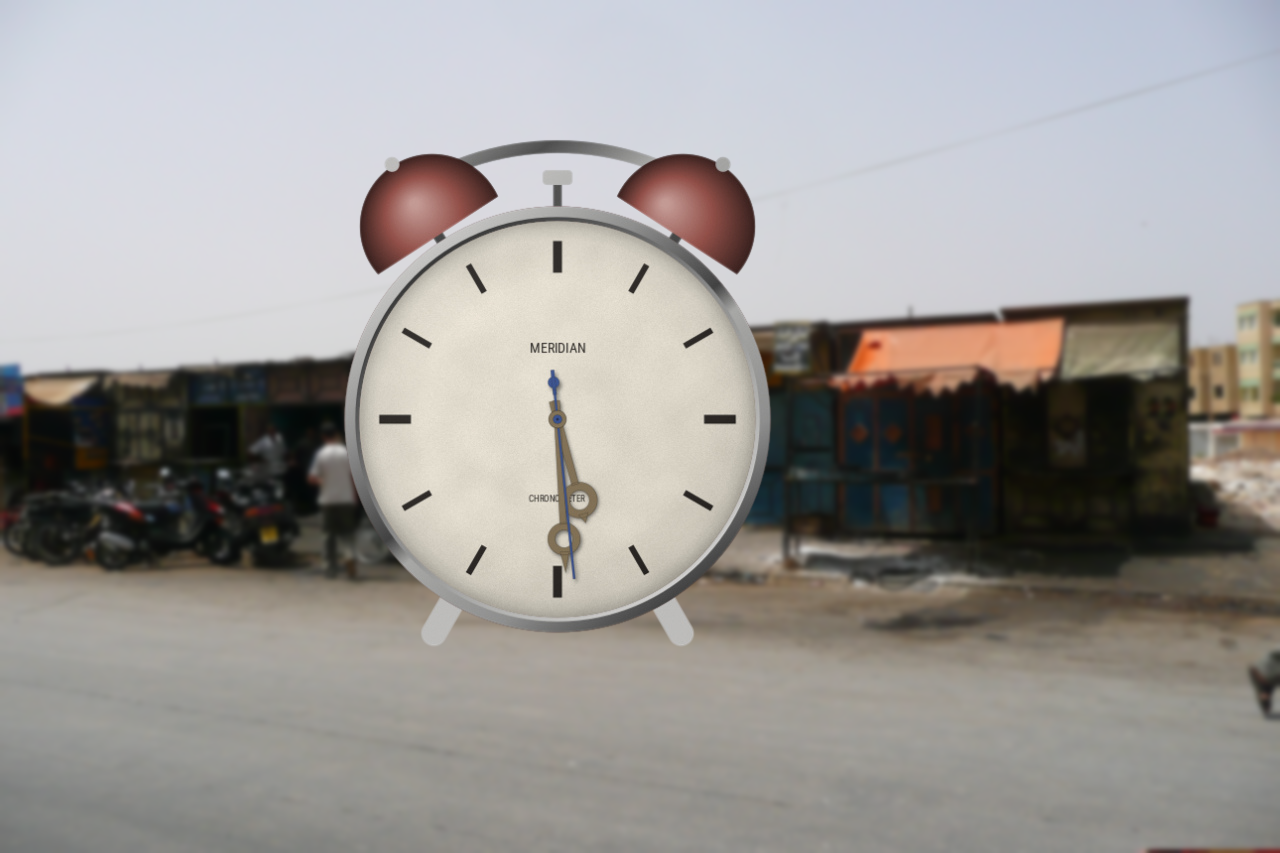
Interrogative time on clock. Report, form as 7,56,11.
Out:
5,29,29
